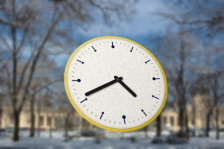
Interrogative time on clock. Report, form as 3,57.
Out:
4,41
